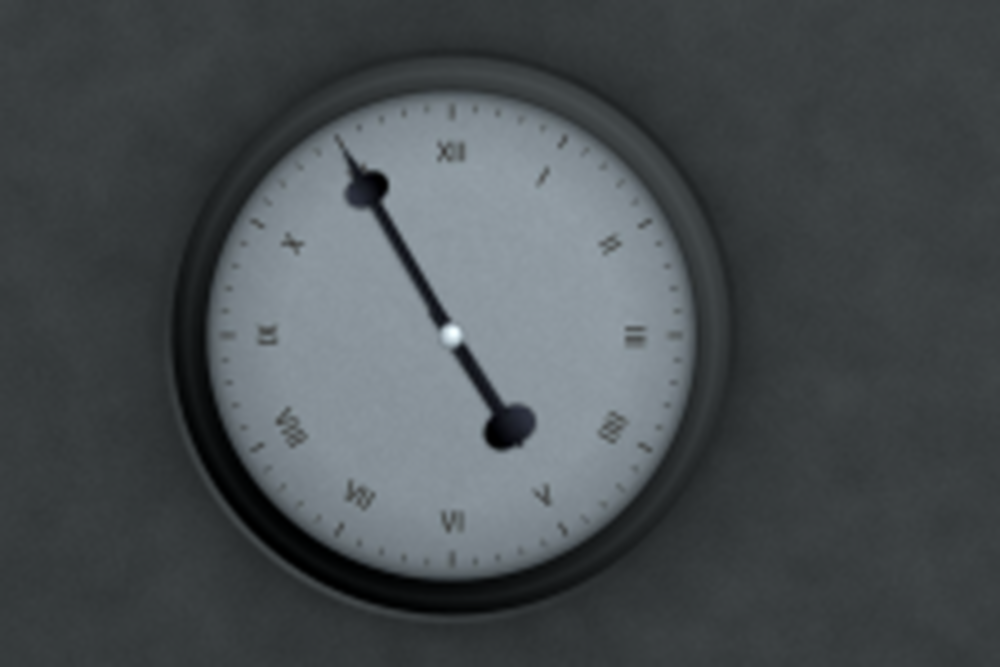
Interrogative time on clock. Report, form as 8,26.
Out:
4,55
